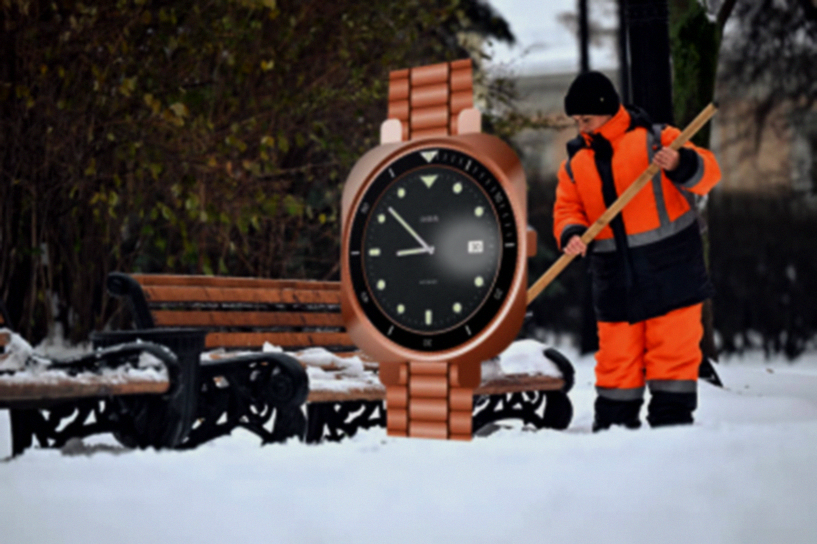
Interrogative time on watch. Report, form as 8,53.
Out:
8,52
